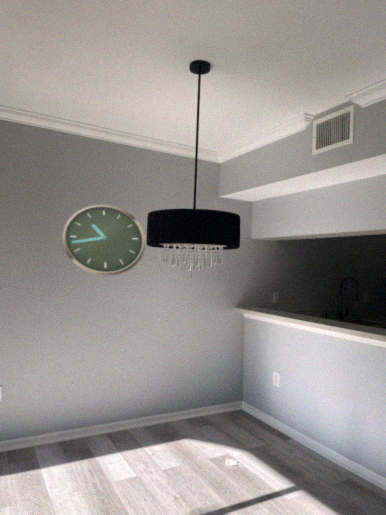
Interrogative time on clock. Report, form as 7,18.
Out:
10,43
